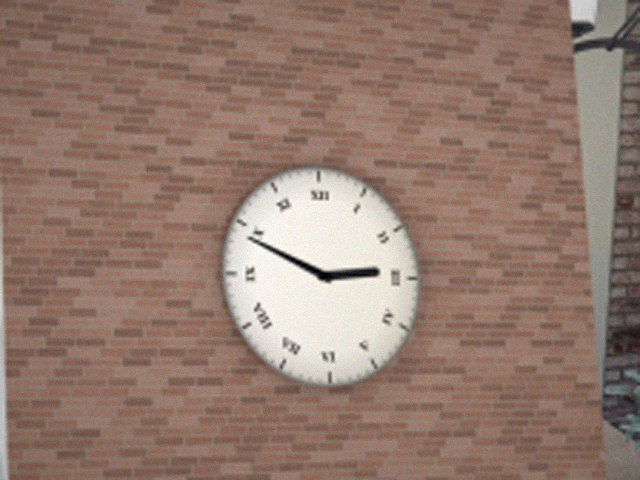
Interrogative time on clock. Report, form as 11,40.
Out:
2,49
